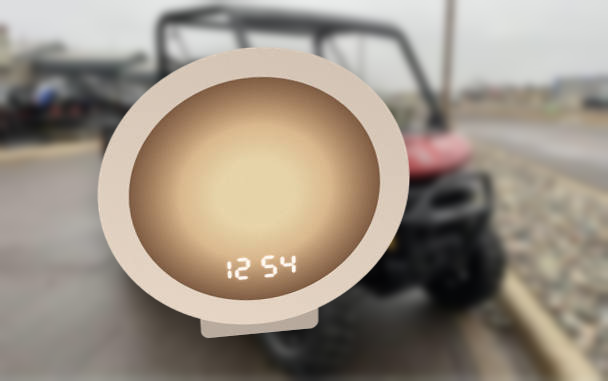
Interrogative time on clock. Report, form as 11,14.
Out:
12,54
